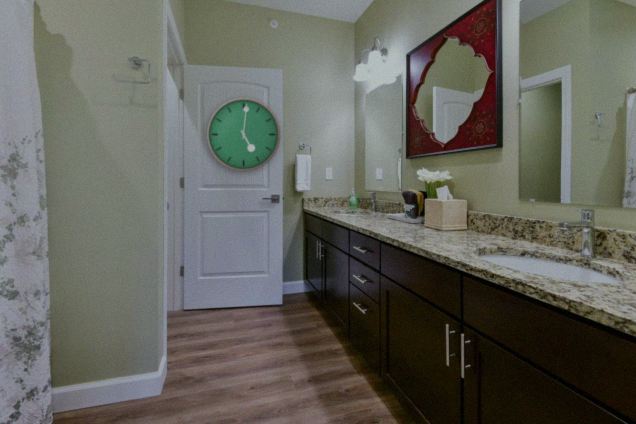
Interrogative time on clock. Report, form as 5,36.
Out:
5,01
